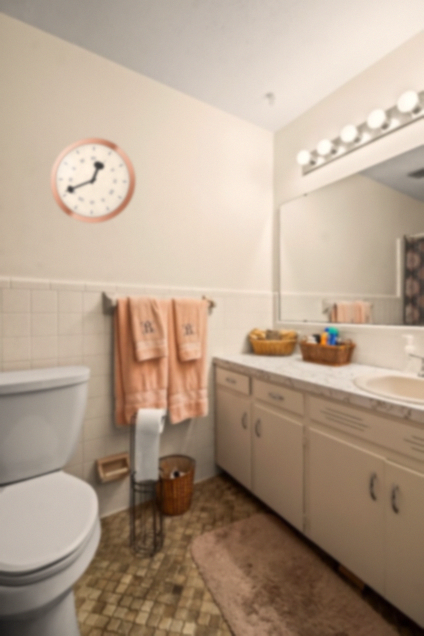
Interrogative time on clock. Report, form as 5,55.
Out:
12,41
